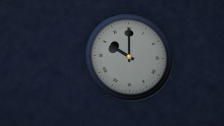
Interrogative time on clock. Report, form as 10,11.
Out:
10,00
